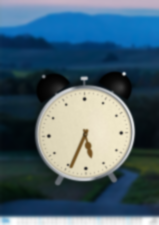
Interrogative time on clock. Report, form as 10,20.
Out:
5,34
